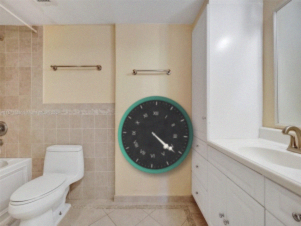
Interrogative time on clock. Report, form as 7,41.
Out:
4,21
